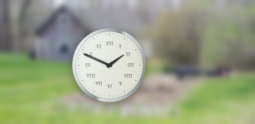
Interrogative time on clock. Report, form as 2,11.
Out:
1,49
